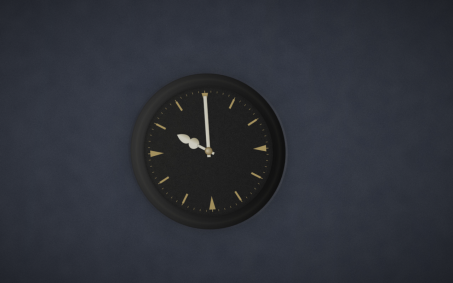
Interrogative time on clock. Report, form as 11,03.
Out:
10,00
